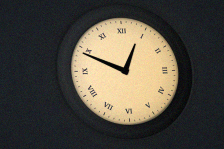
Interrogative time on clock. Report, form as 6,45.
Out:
12,49
